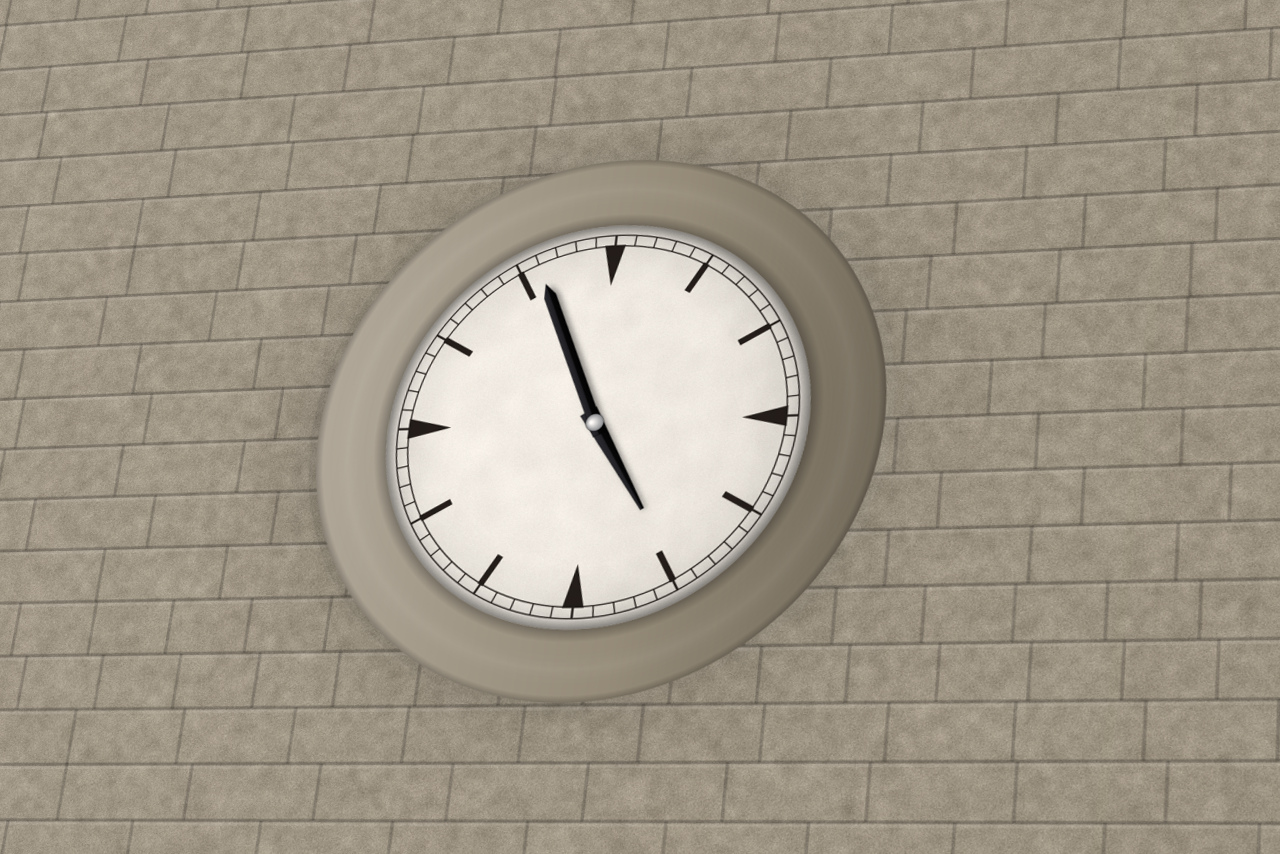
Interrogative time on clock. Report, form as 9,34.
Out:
4,56
